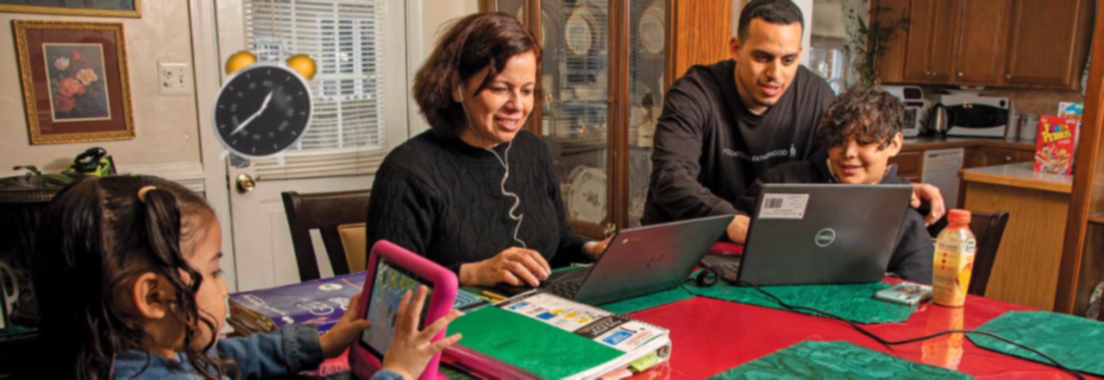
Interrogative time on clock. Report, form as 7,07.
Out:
12,37
